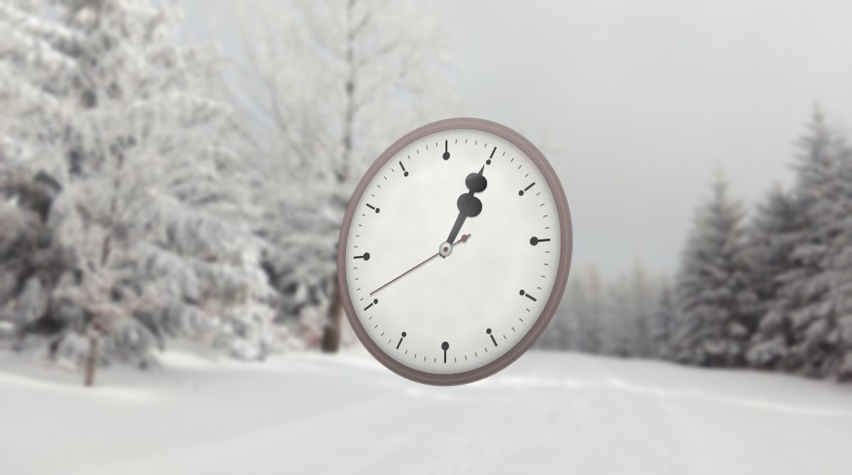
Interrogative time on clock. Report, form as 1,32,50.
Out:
1,04,41
